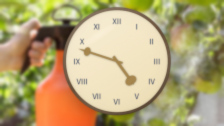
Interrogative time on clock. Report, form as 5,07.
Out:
4,48
